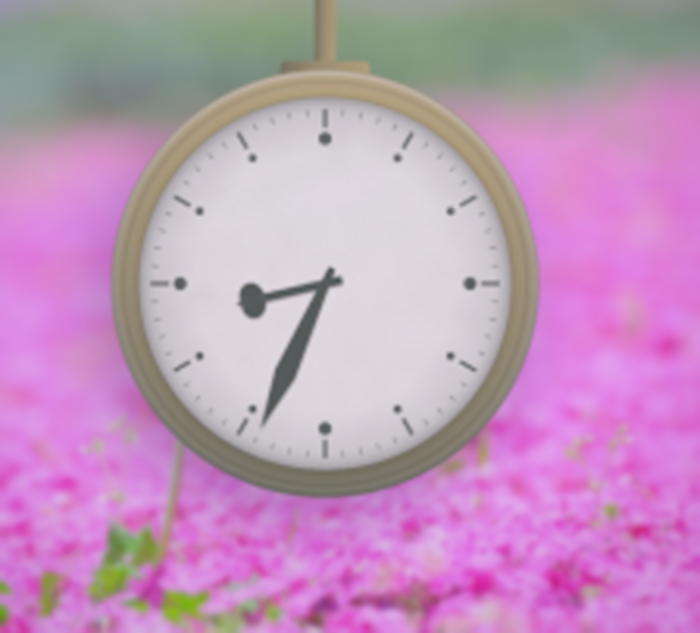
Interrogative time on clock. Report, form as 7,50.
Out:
8,34
